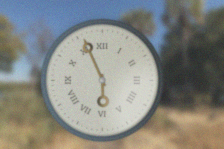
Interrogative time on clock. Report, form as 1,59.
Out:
5,56
